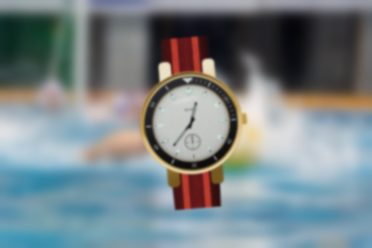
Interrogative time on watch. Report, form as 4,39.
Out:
12,37
